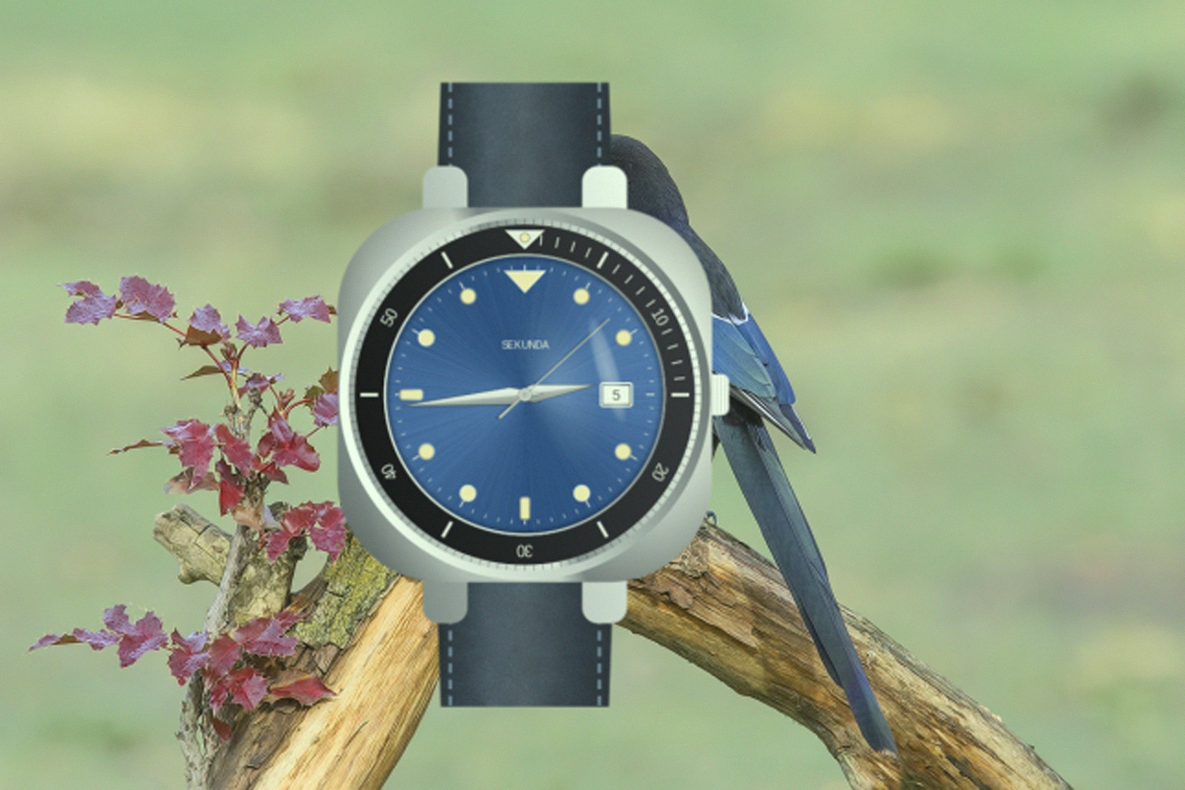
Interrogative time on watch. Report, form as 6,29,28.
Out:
2,44,08
